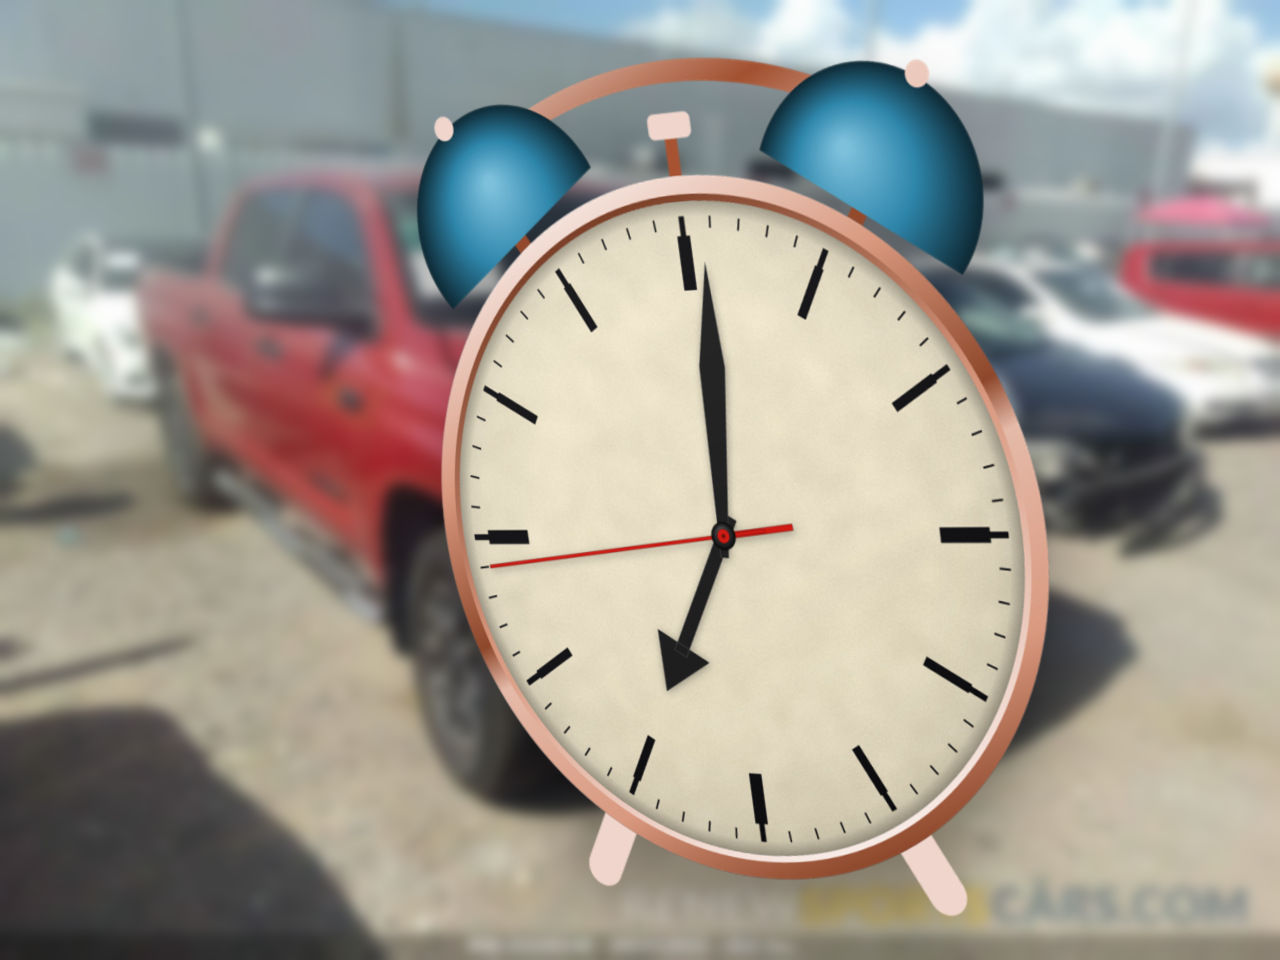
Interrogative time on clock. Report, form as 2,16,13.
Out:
7,00,44
